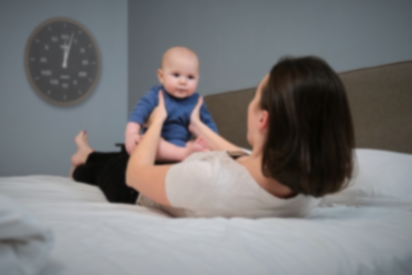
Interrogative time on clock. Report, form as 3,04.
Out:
12,03
